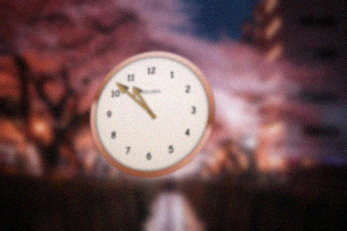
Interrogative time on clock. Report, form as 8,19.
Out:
10,52
